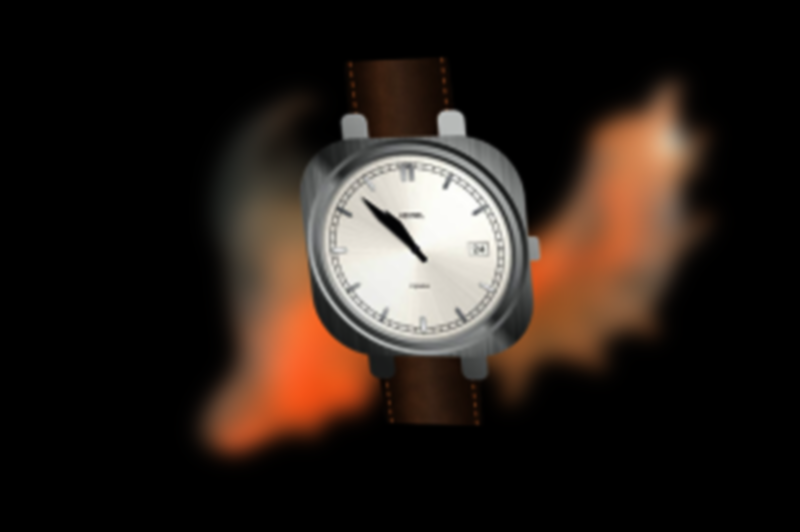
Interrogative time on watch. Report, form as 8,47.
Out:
10,53
